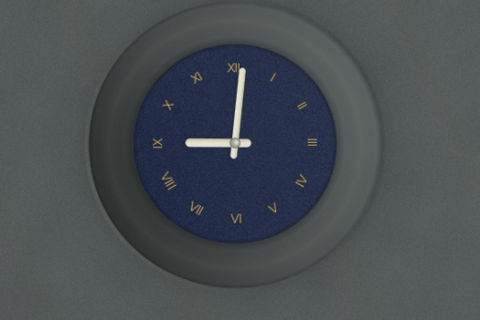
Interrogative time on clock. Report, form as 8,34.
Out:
9,01
